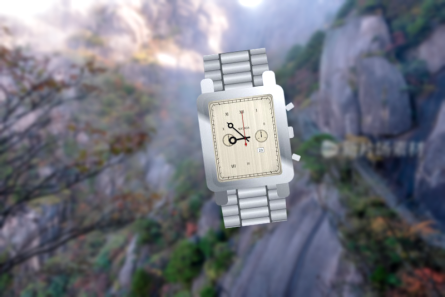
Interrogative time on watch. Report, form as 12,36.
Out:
8,53
